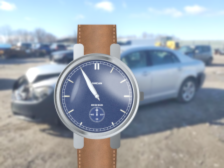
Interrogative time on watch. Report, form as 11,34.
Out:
10,55
